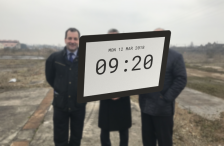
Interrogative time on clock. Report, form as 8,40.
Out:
9,20
